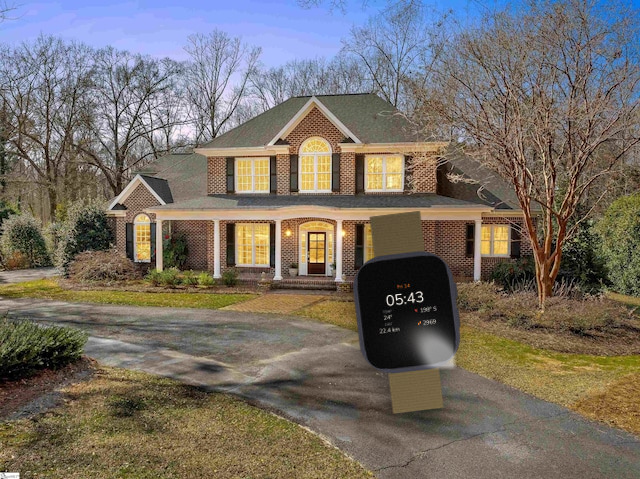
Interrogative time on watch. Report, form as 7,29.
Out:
5,43
